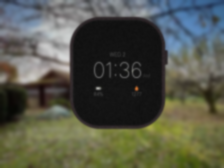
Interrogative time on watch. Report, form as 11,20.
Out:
1,36
